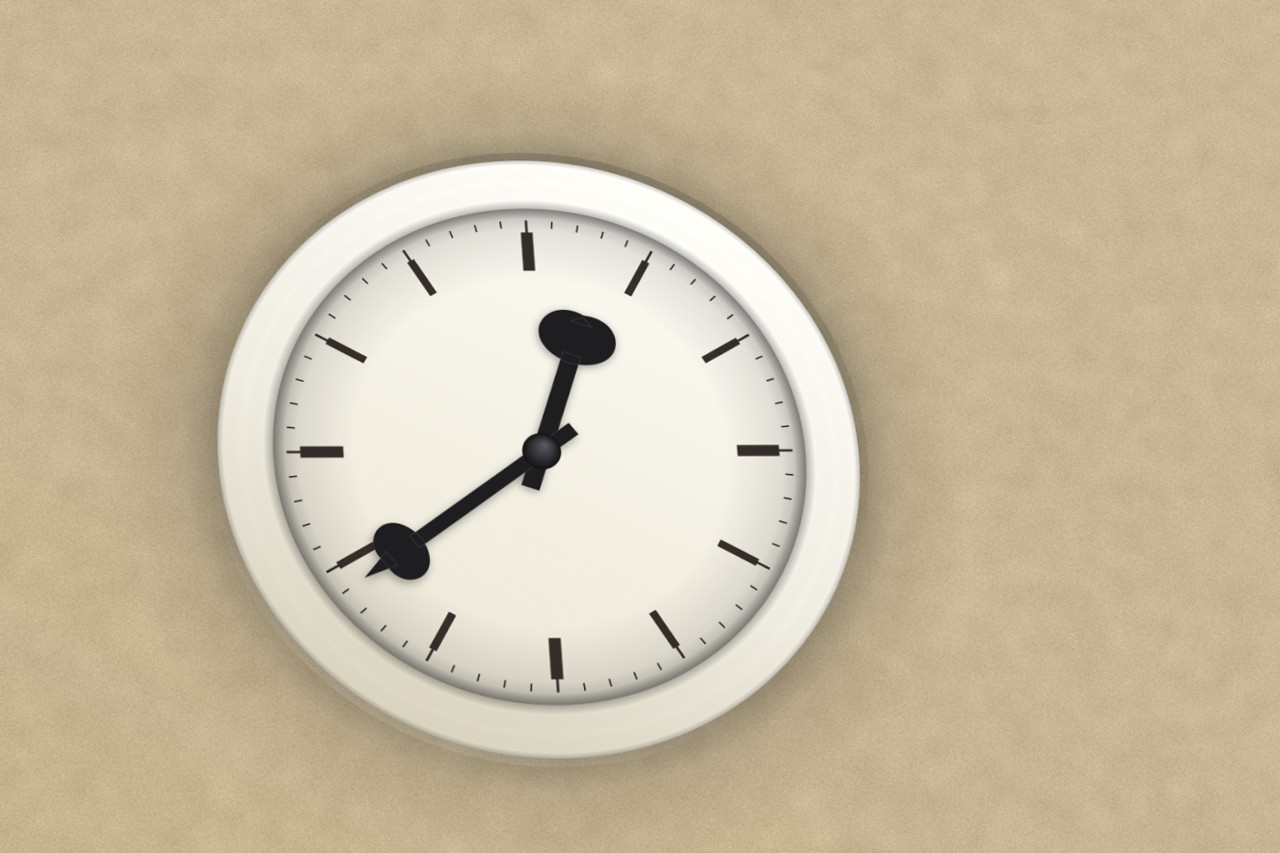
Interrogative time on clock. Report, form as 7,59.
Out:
12,39
